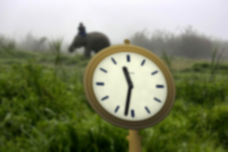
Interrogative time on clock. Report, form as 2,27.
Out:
11,32
